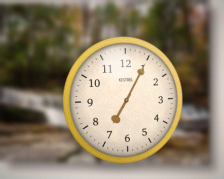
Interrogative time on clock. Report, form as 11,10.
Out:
7,05
